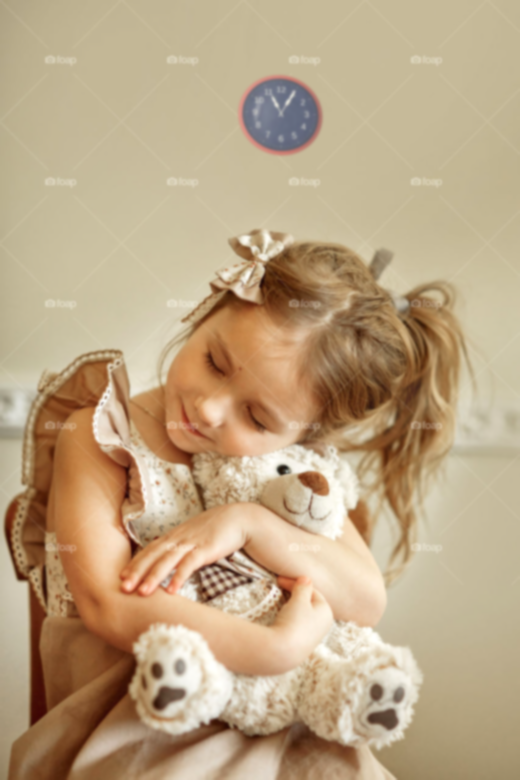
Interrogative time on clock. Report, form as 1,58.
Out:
11,05
